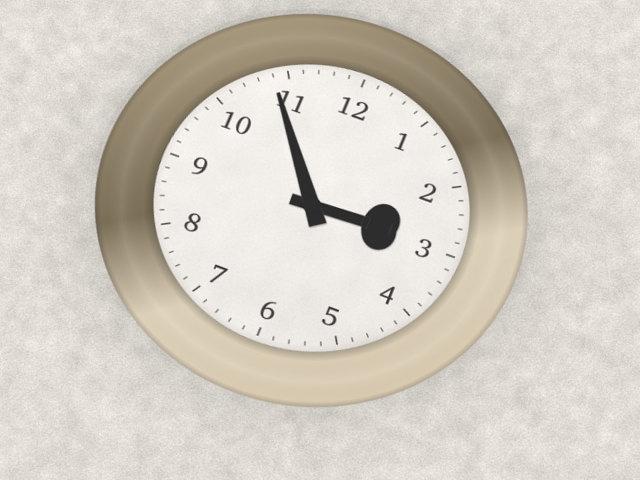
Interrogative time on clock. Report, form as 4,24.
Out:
2,54
